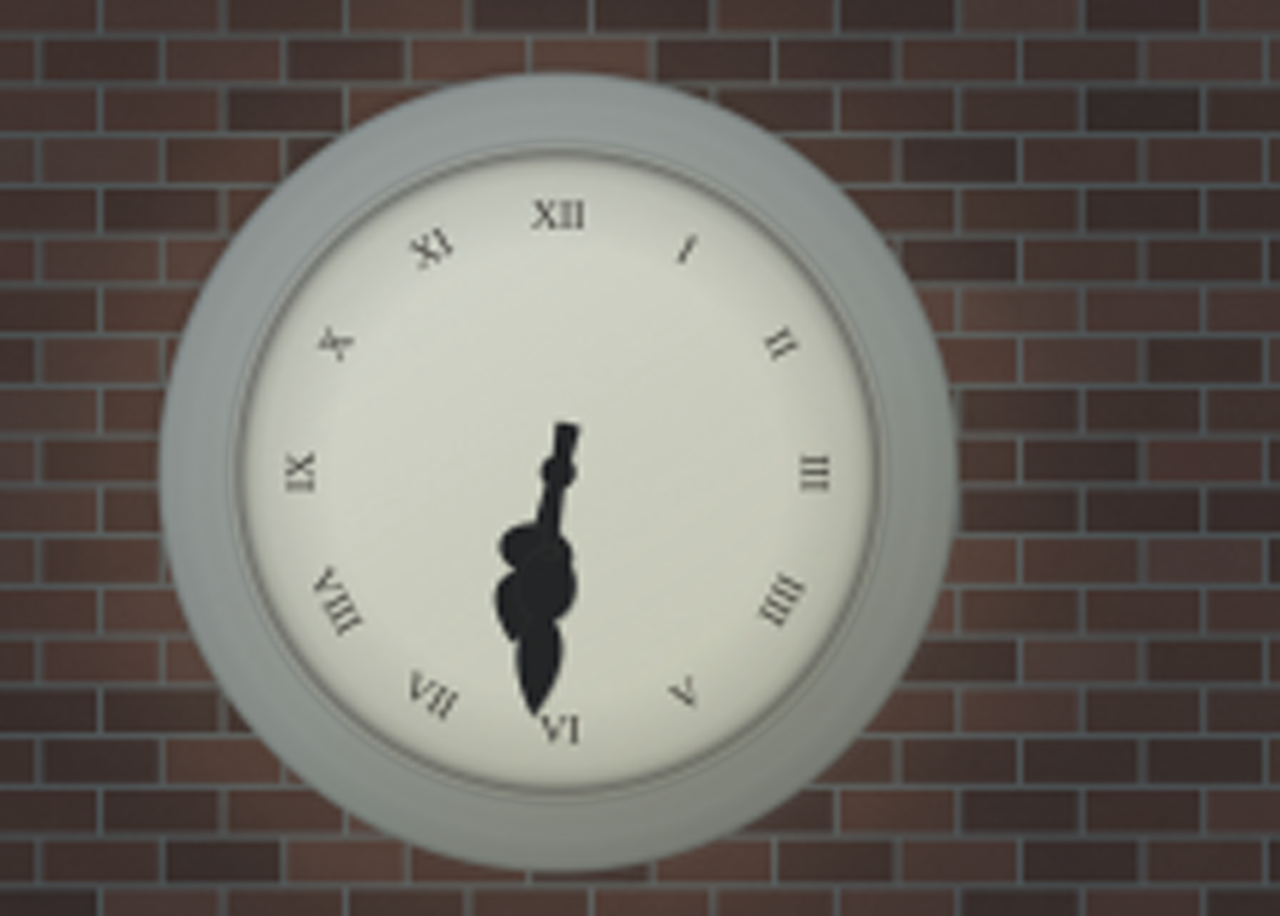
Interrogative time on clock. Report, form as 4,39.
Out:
6,31
